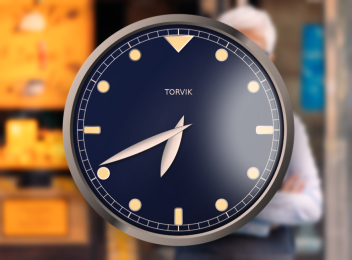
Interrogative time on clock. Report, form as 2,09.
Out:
6,41
